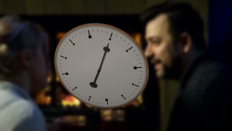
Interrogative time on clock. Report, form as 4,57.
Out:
7,05
